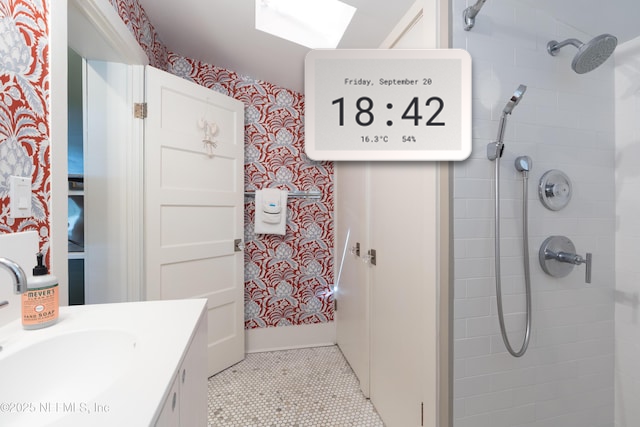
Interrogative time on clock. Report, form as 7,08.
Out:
18,42
